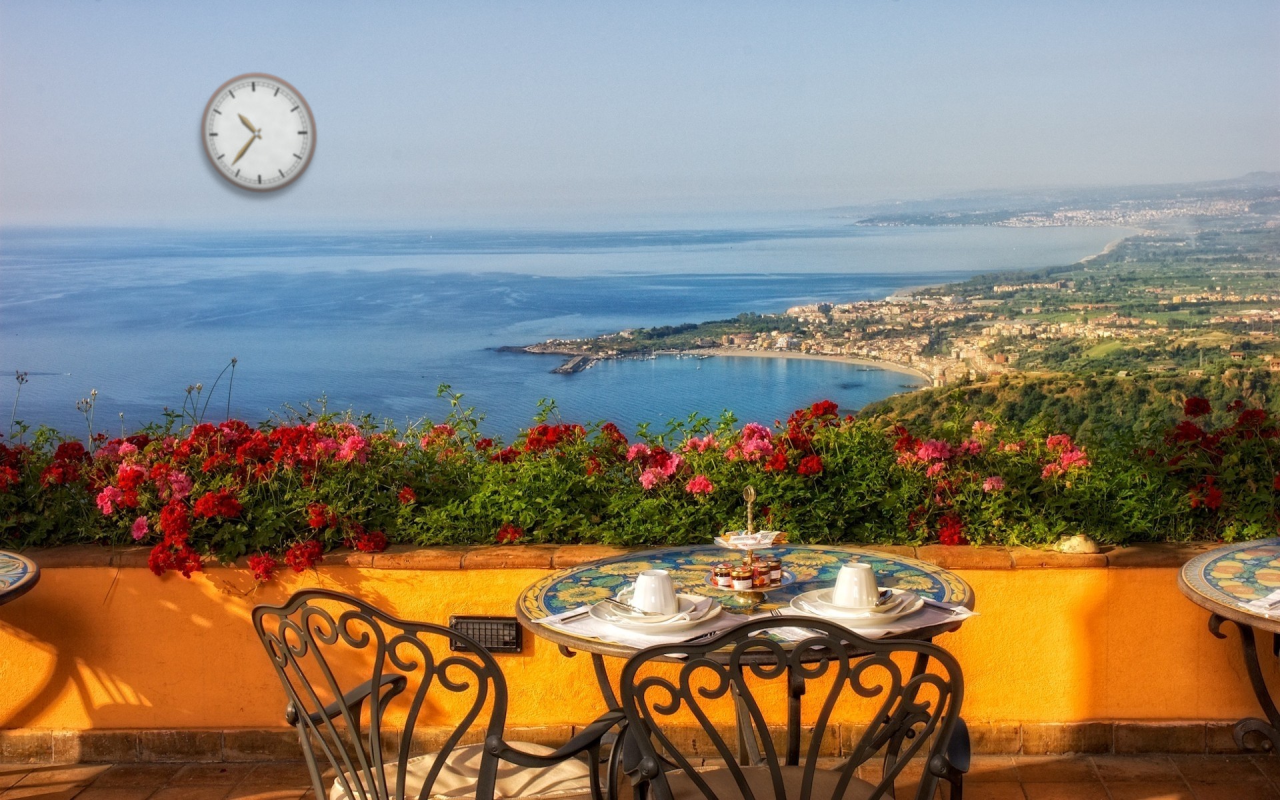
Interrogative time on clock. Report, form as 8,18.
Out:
10,37
